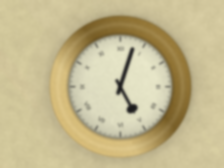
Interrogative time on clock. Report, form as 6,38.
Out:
5,03
